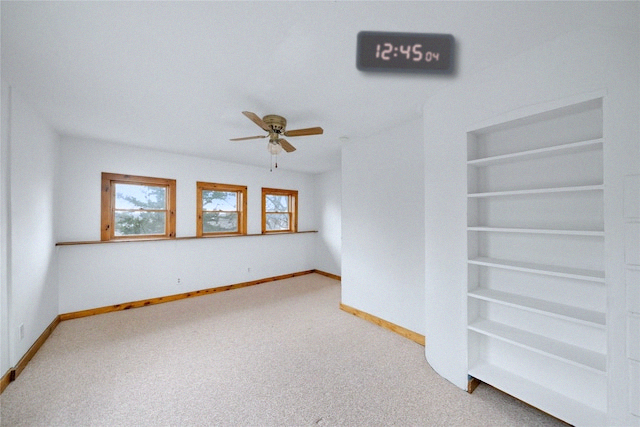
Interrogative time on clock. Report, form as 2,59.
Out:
12,45
